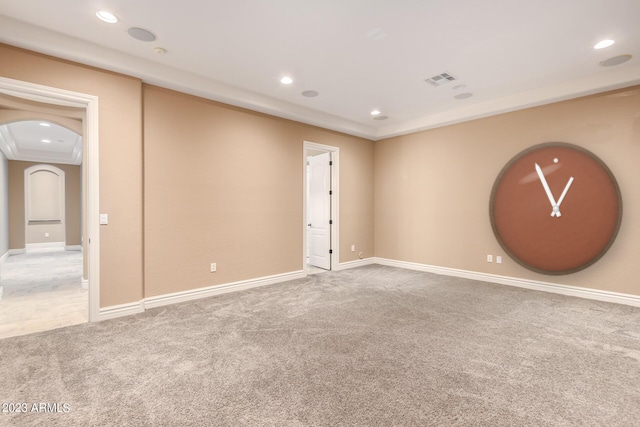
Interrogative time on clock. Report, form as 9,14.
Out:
12,56
